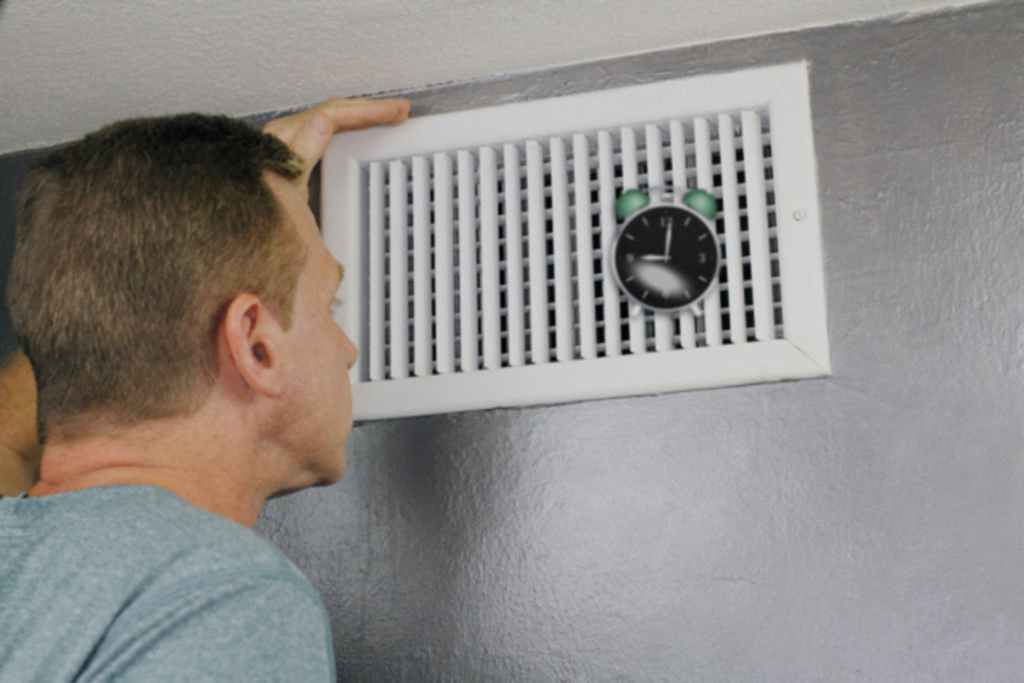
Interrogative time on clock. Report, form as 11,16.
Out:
9,01
